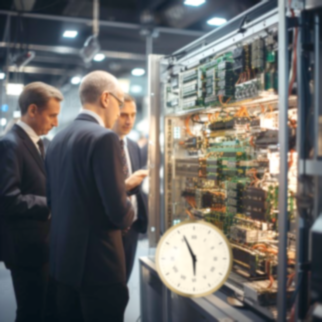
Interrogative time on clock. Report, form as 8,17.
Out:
5,56
